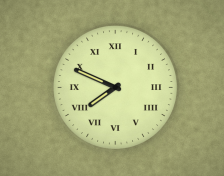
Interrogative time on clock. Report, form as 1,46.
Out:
7,49
